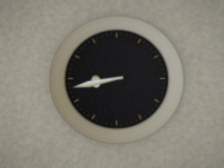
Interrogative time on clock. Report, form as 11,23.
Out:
8,43
